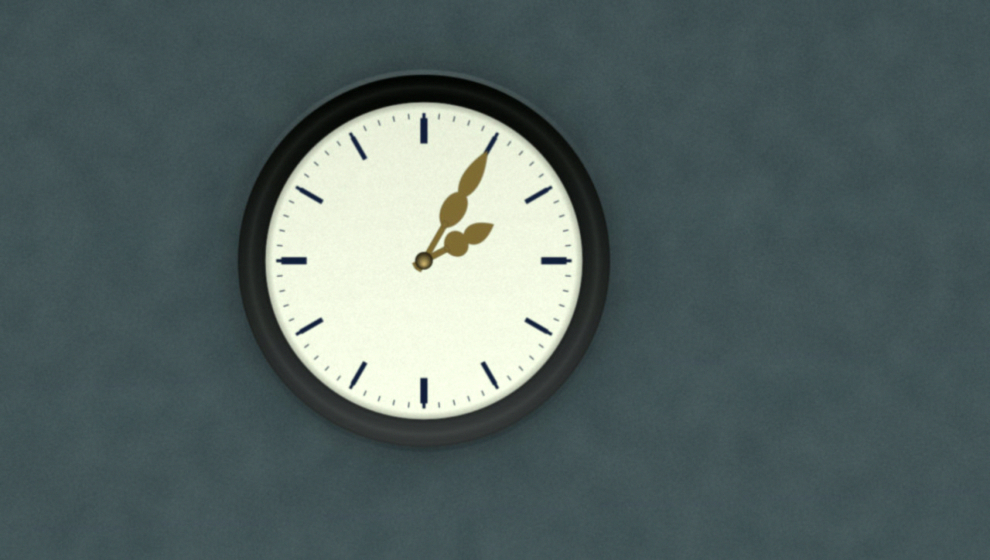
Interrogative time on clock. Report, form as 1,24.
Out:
2,05
